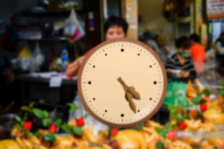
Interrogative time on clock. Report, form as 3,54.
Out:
4,26
